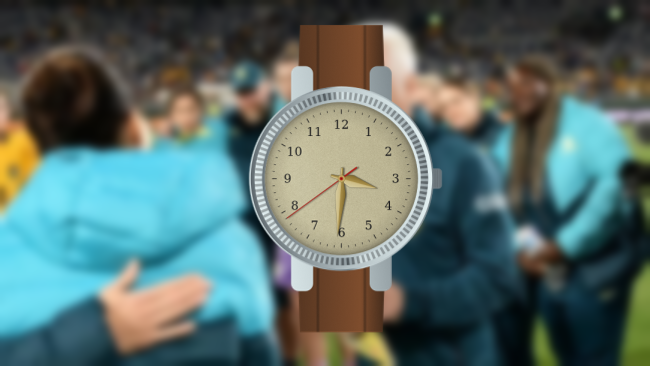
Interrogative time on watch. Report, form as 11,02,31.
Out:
3,30,39
